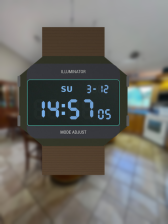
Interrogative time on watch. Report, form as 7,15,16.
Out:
14,57,05
